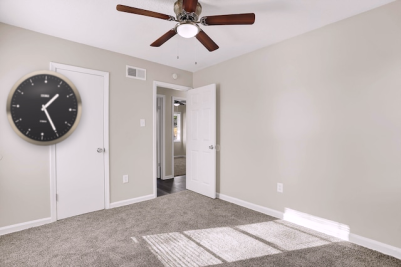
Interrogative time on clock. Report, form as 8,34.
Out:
1,25
